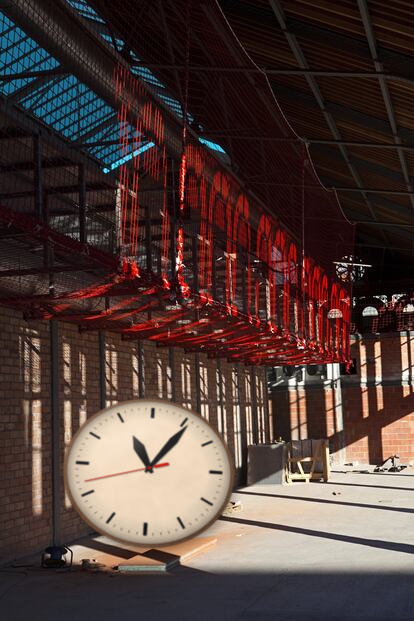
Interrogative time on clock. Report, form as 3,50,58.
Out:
11,05,42
